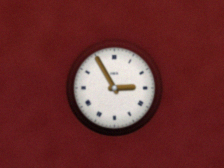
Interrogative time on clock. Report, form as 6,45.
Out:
2,55
